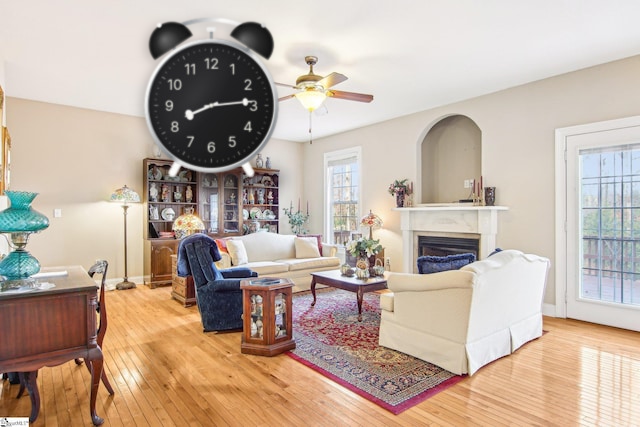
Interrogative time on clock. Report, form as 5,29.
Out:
8,14
